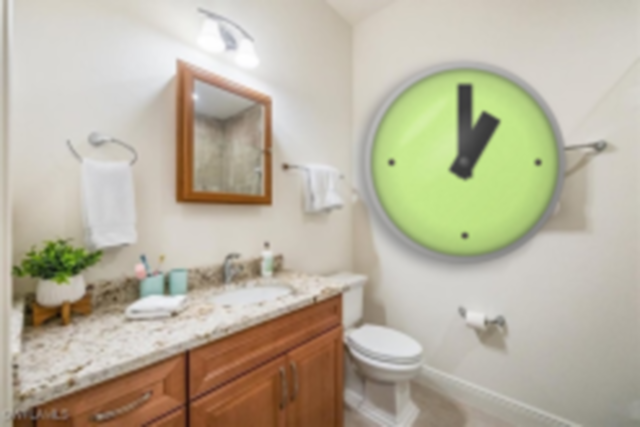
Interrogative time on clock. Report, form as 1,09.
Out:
1,00
